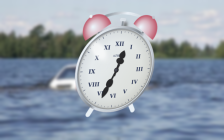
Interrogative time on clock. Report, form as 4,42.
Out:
12,34
